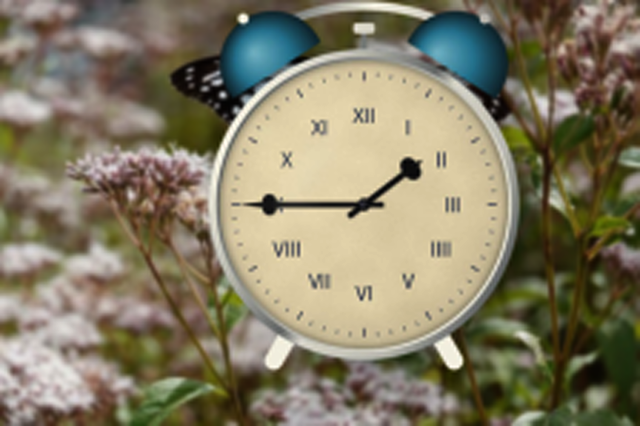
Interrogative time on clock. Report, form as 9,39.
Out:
1,45
